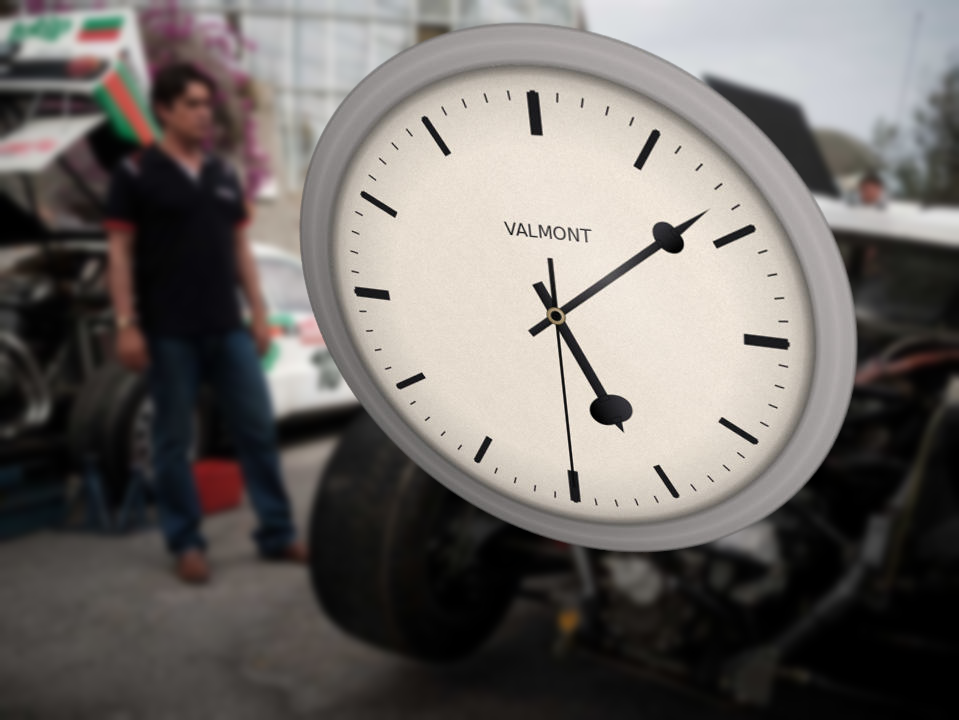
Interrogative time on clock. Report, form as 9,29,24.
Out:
5,08,30
